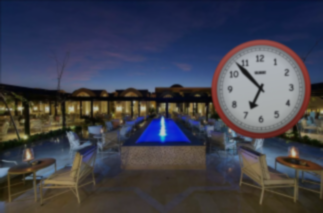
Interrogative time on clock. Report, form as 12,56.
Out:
6,53
